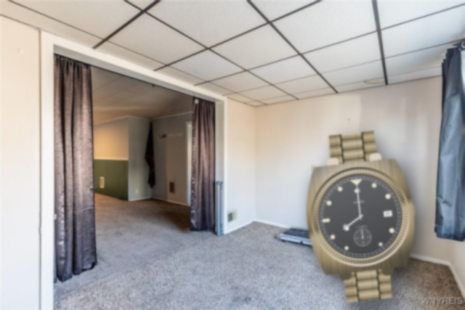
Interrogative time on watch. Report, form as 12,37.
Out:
8,00
